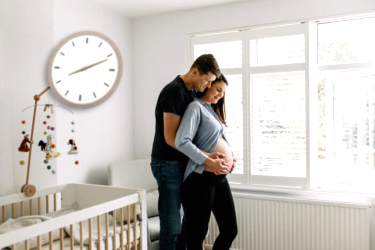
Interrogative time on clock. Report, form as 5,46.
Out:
8,11
